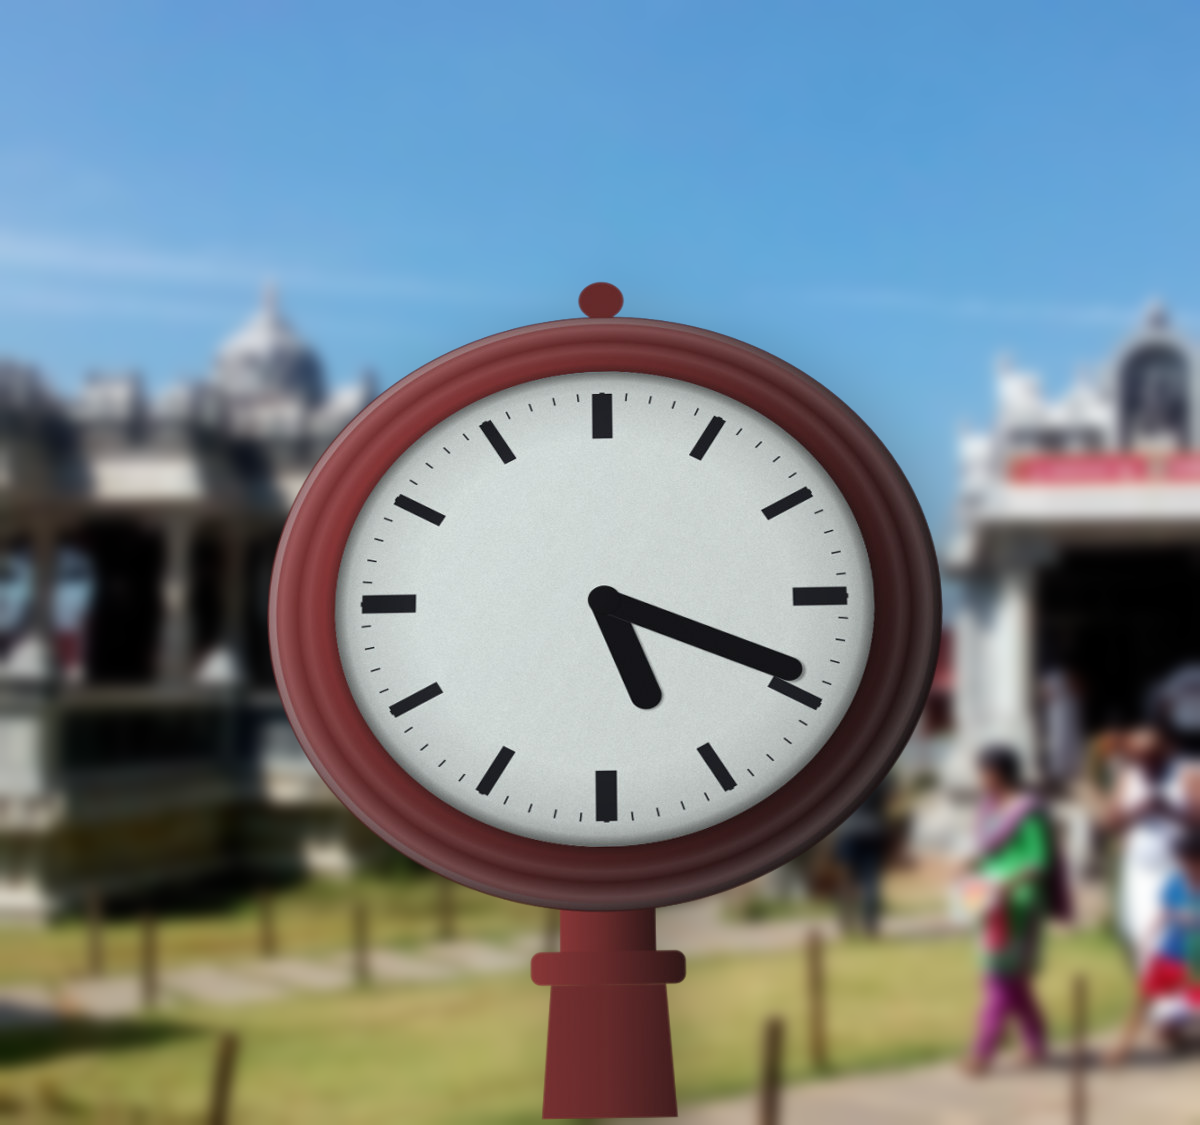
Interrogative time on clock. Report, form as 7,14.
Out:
5,19
